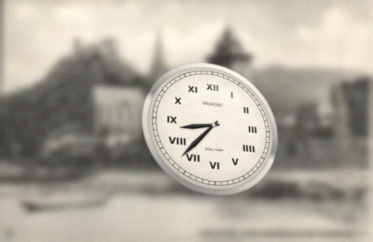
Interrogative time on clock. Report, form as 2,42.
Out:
8,37
